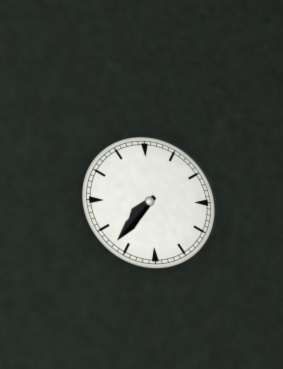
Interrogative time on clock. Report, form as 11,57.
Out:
7,37
